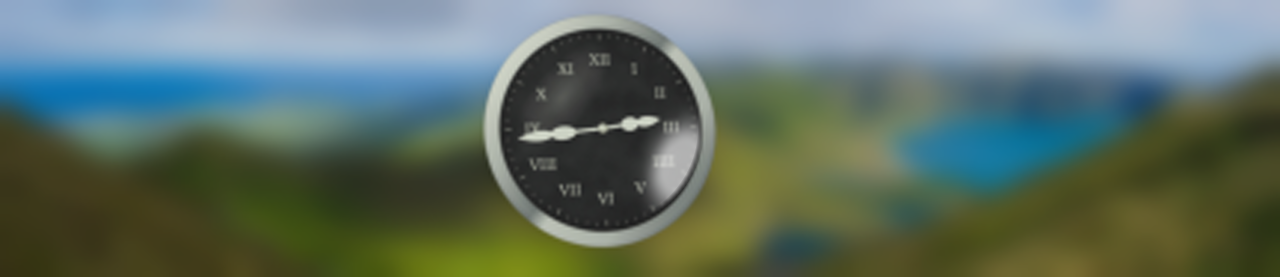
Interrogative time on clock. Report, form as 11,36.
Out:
2,44
